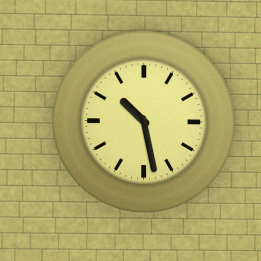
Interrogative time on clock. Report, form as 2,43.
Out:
10,28
